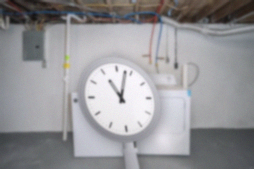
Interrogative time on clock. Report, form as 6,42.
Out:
11,03
